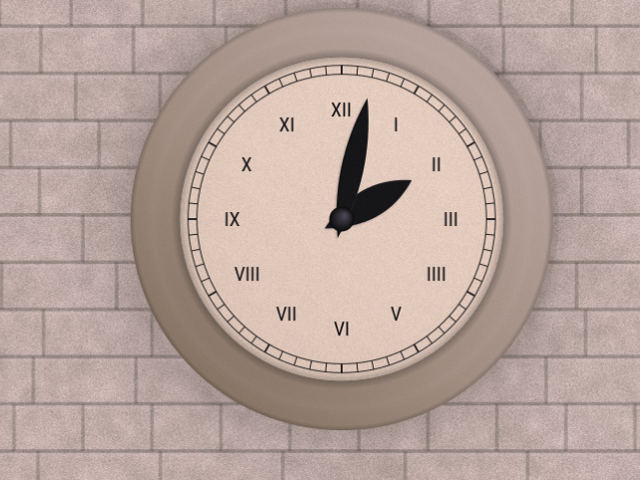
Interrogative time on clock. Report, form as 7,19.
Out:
2,02
